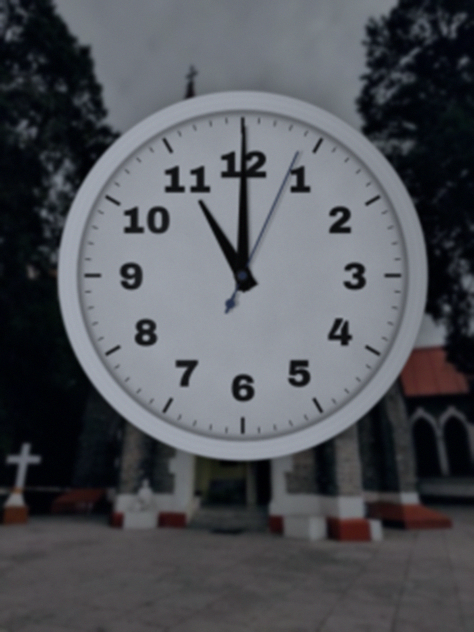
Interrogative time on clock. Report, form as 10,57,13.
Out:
11,00,04
